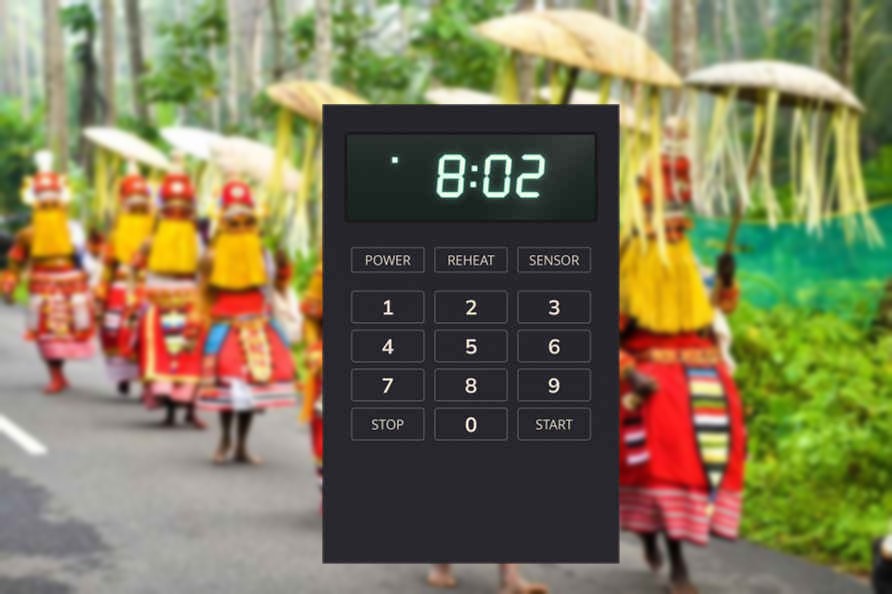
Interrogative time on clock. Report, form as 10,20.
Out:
8,02
